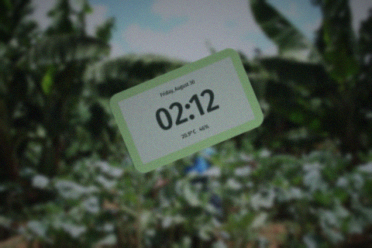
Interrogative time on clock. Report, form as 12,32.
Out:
2,12
